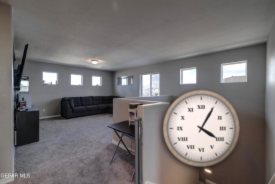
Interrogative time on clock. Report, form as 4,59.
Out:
4,05
